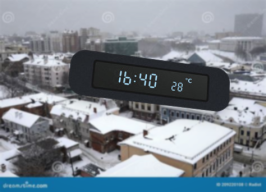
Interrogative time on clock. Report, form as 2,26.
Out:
16,40
